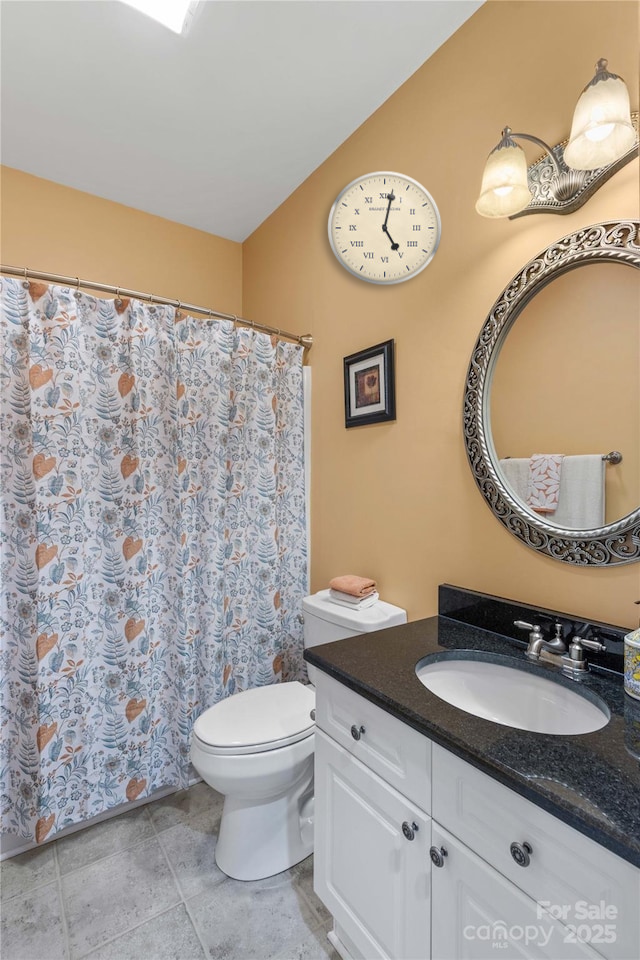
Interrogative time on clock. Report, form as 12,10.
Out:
5,02
